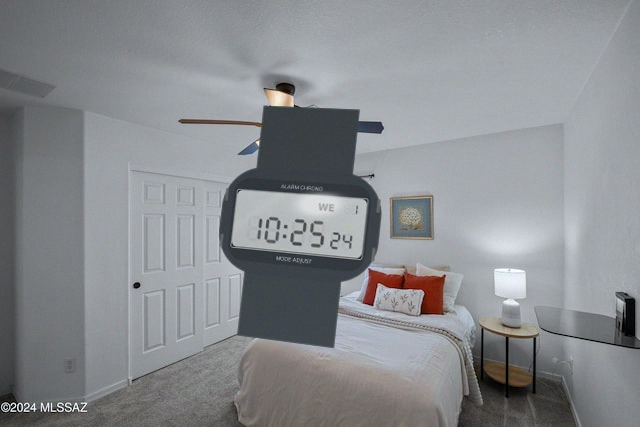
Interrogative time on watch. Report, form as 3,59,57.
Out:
10,25,24
